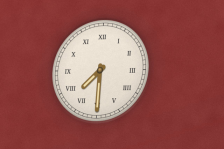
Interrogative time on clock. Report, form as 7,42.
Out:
7,30
